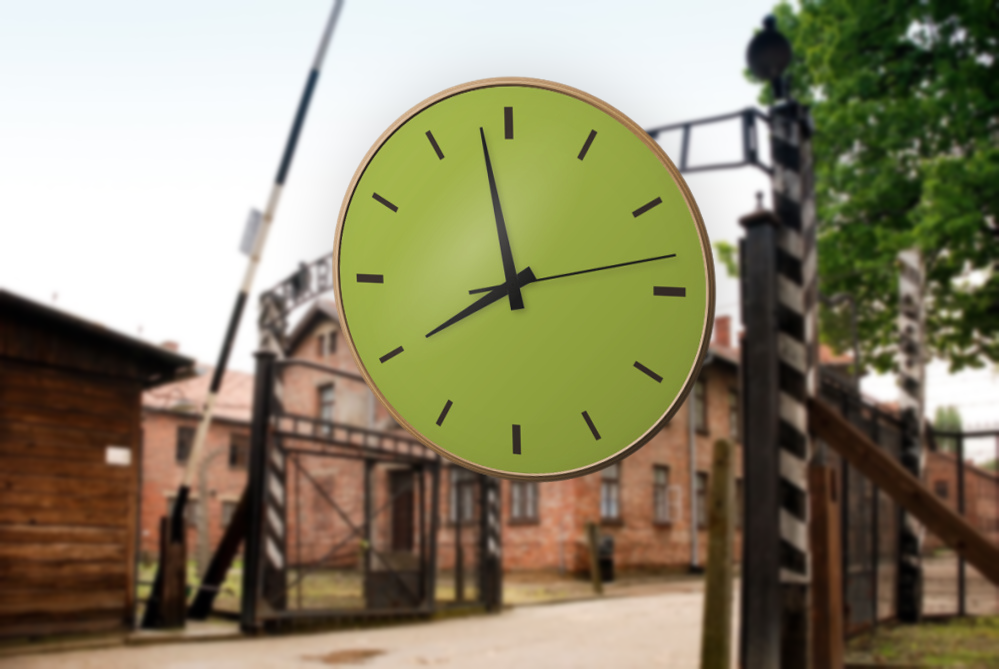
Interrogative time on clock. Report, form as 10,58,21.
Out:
7,58,13
